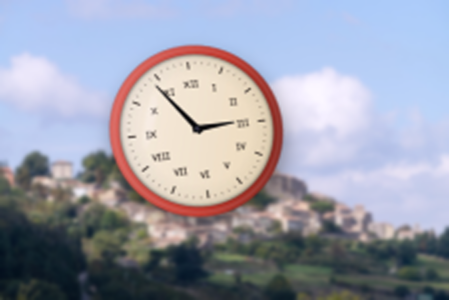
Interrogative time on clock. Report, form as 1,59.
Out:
2,54
